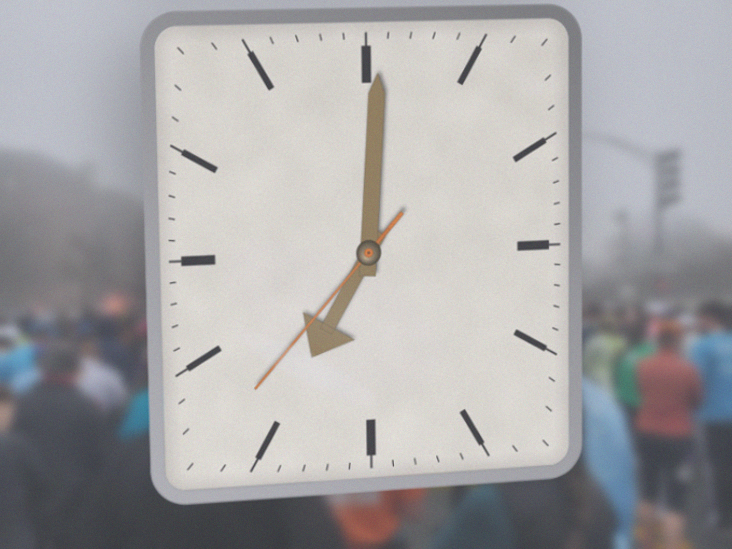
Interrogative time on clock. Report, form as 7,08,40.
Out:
7,00,37
